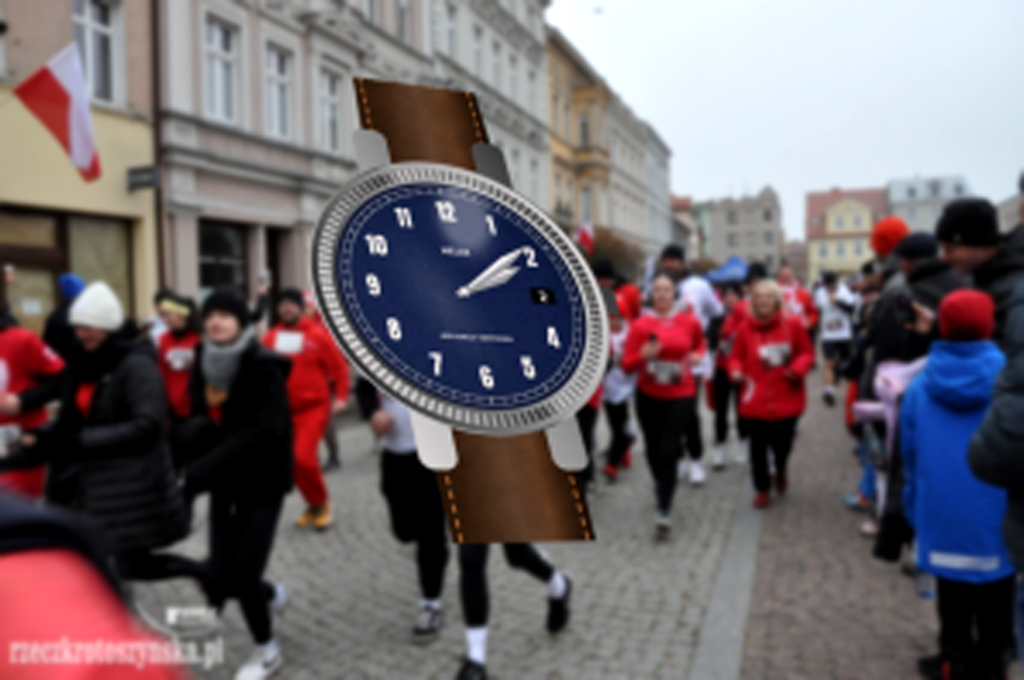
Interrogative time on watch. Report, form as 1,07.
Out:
2,09
